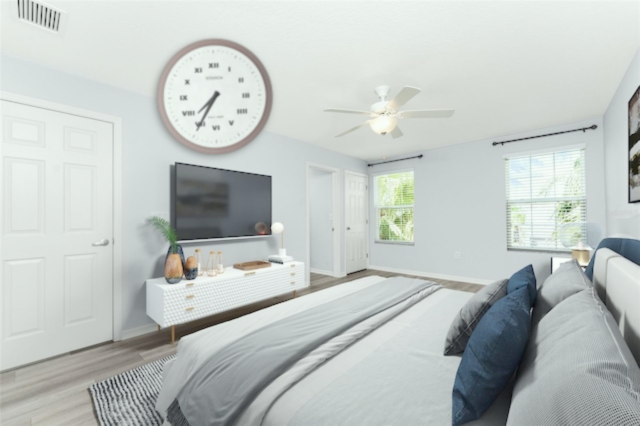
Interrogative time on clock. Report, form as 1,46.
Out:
7,35
